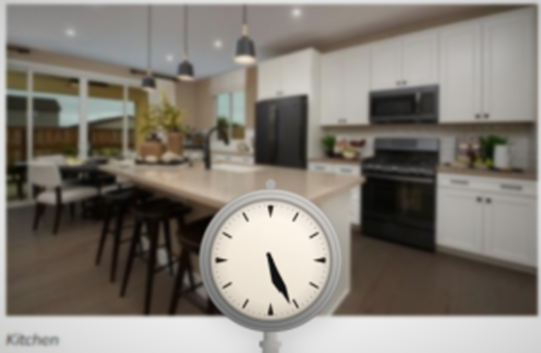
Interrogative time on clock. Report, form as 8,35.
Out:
5,26
